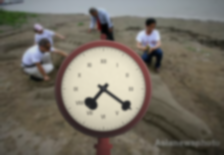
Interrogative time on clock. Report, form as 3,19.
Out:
7,21
